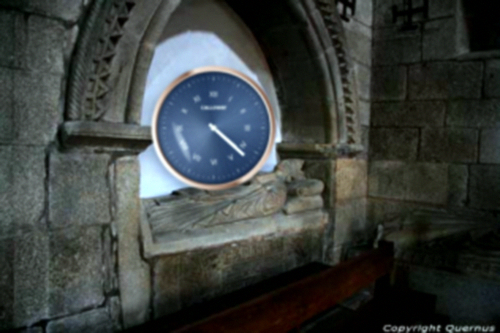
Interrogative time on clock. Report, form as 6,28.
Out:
4,22
